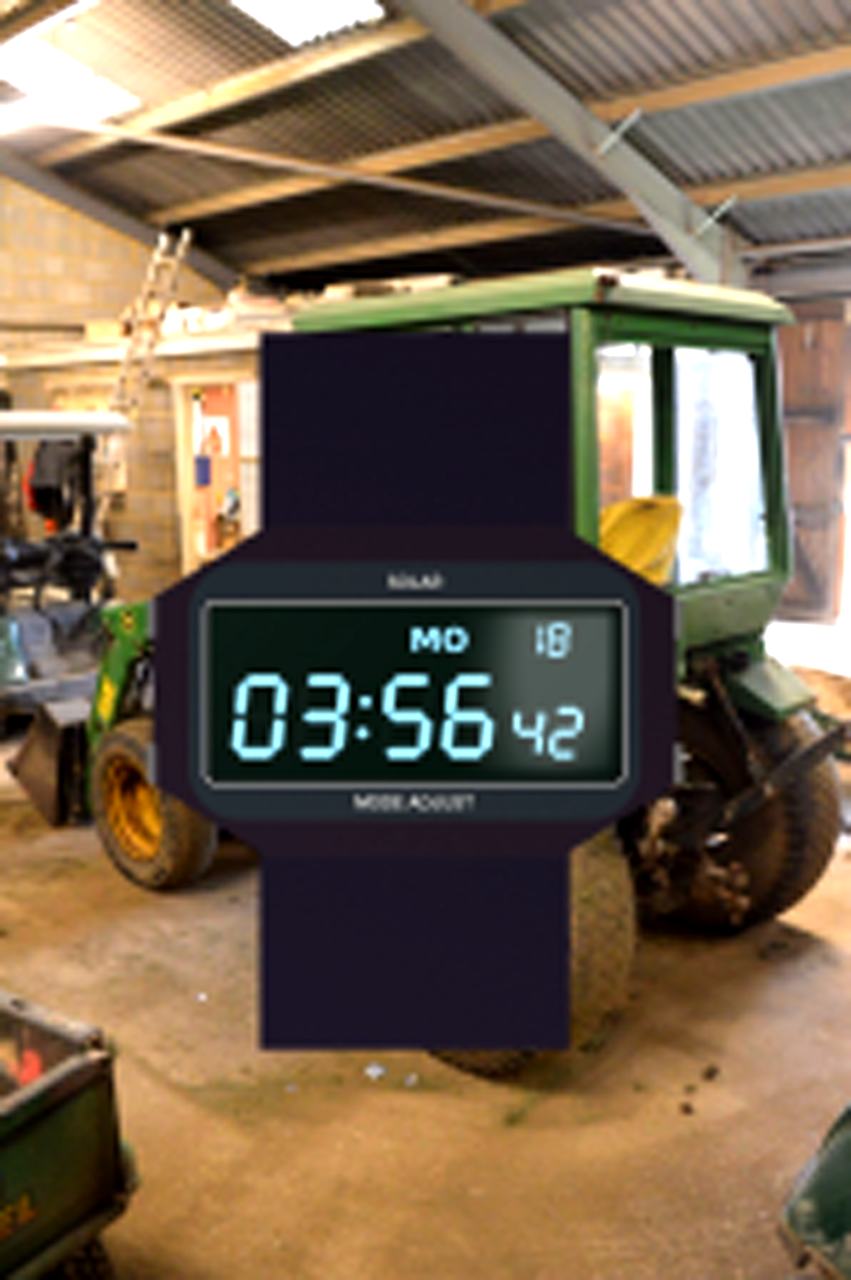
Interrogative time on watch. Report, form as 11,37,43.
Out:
3,56,42
